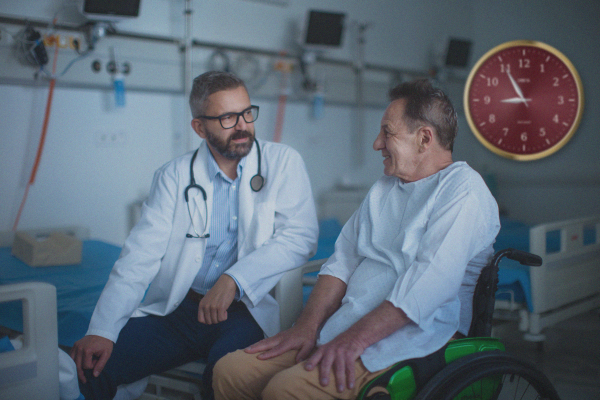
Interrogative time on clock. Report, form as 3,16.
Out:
8,55
